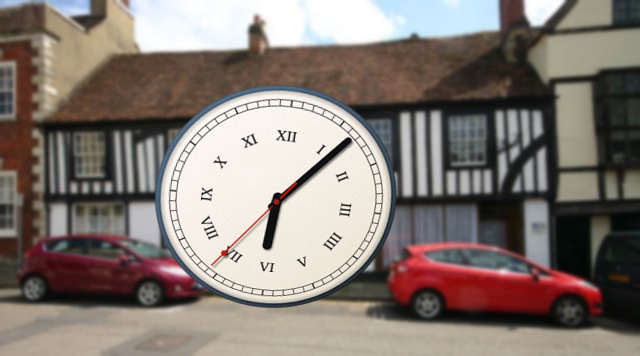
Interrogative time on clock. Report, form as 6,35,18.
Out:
6,06,36
